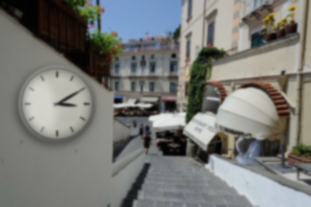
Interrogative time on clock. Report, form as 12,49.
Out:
3,10
